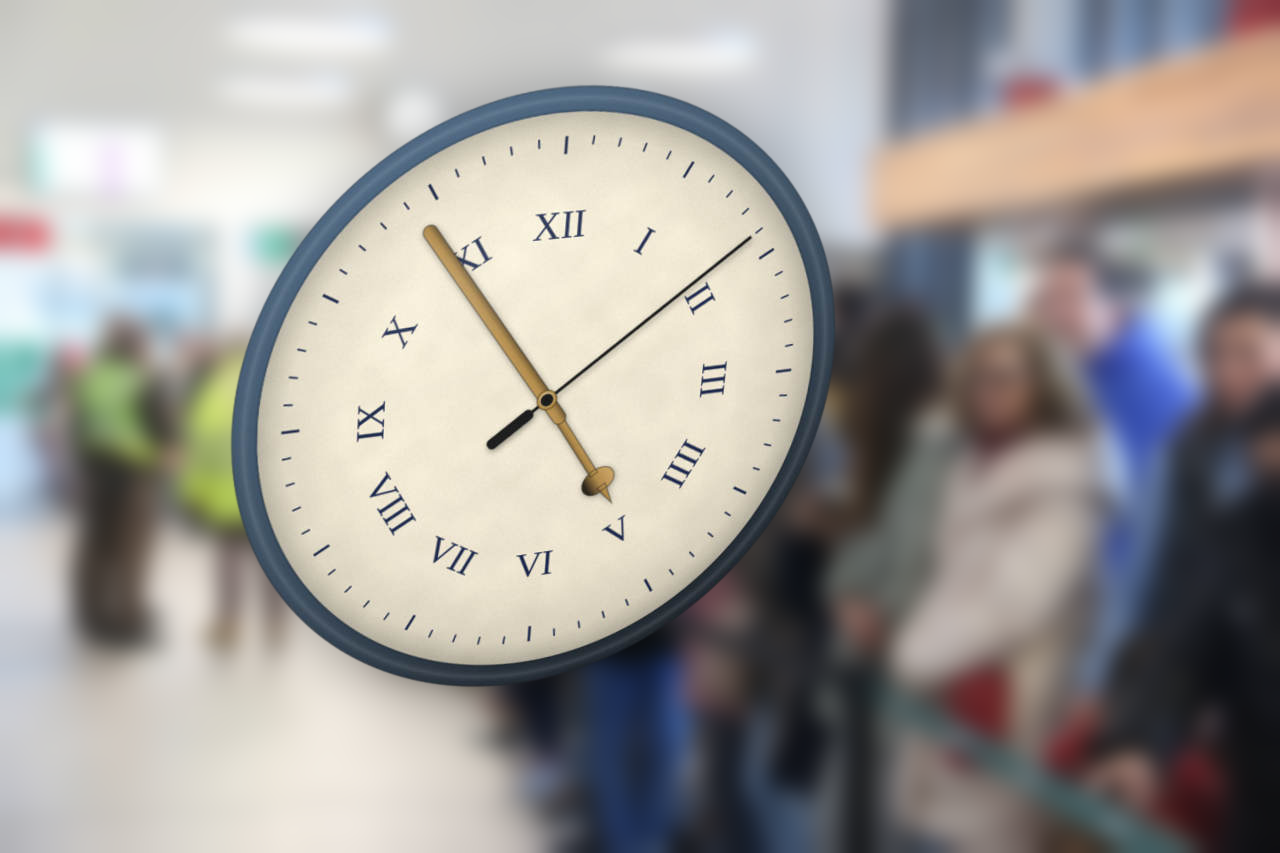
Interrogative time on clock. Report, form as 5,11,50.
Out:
4,54,09
